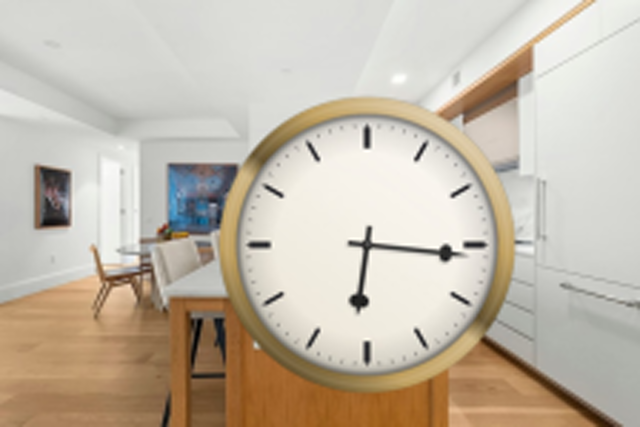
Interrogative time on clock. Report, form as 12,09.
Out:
6,16
